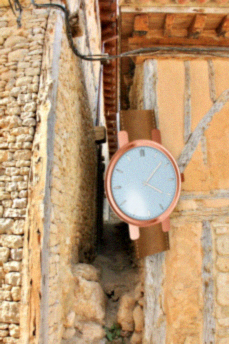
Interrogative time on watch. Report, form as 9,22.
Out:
4,08
